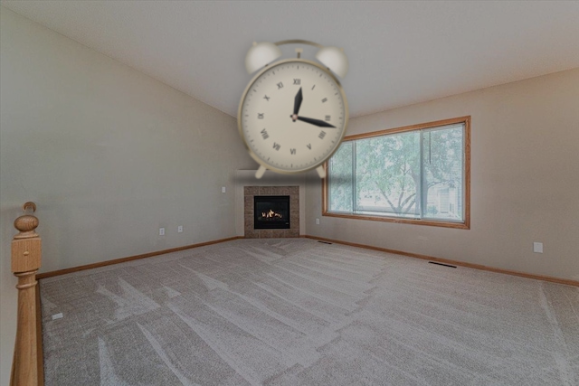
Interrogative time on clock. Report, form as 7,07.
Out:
12,17
